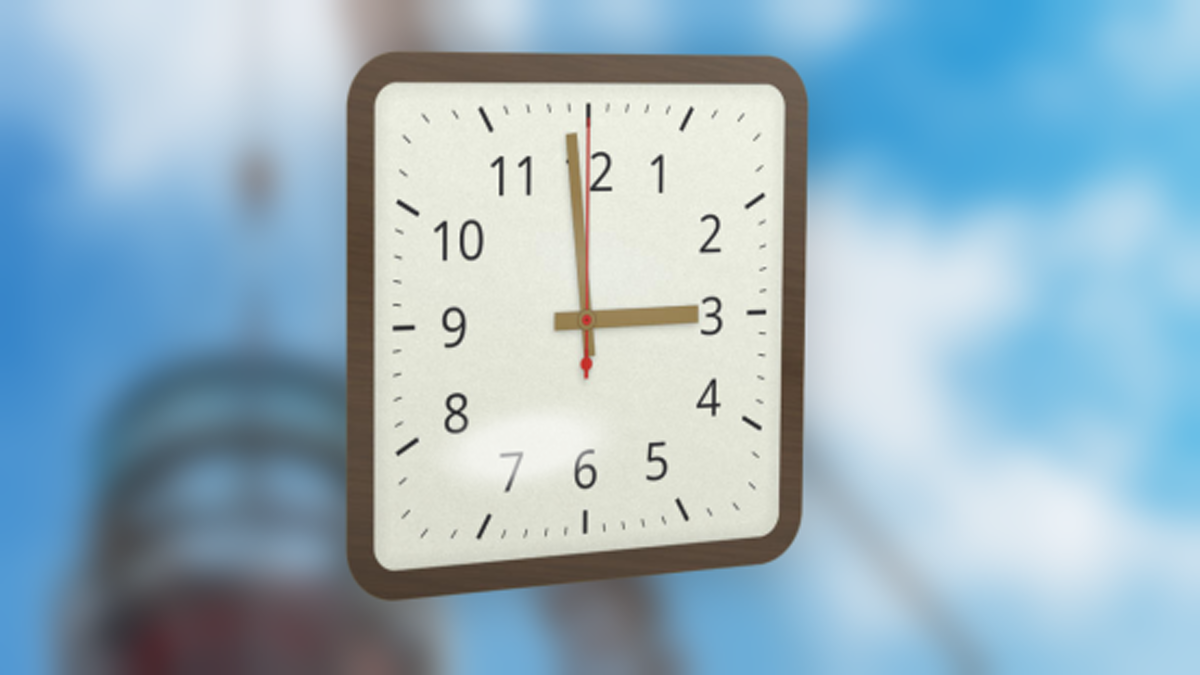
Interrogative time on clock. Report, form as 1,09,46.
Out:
2,59,00
